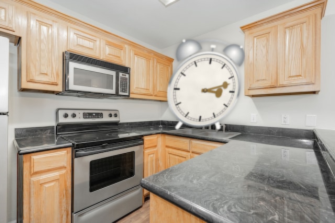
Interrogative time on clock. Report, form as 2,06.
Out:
3,12
